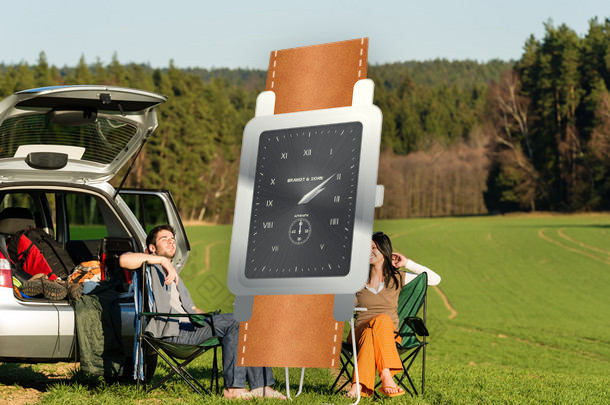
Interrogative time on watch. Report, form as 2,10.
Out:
2,09
